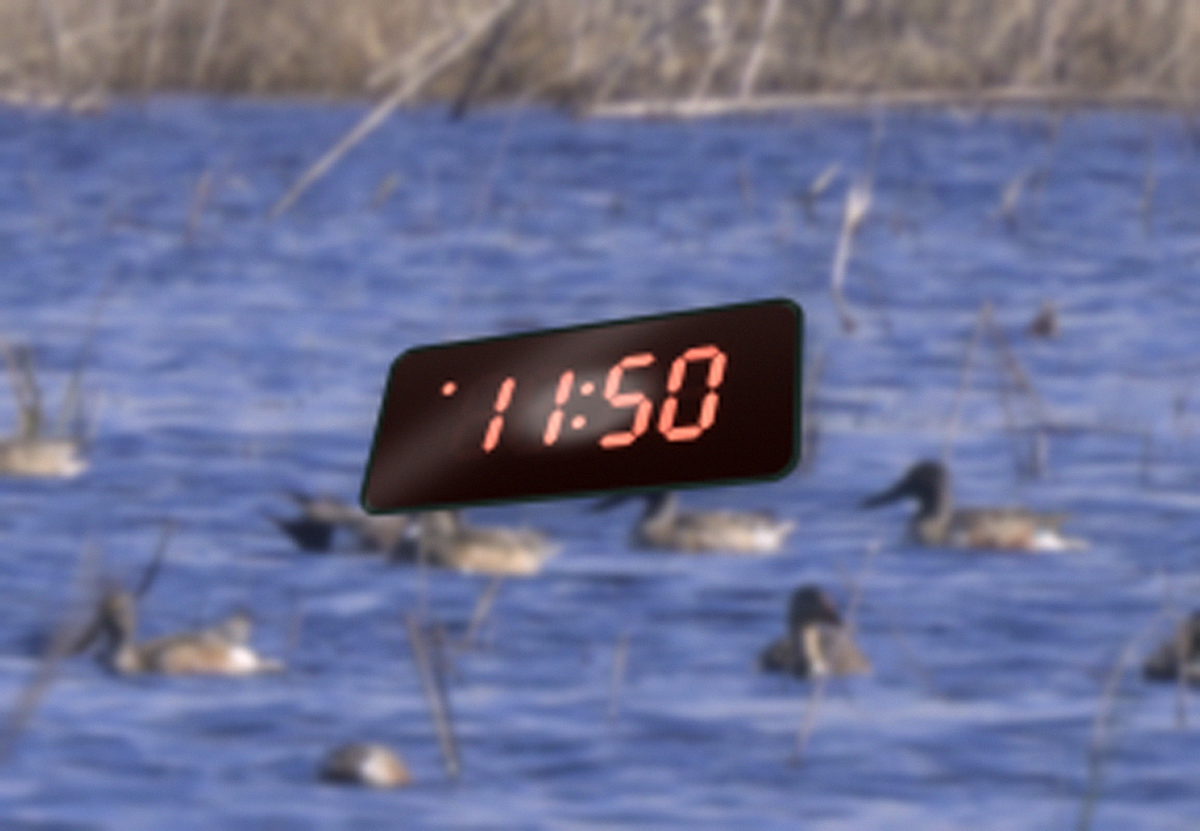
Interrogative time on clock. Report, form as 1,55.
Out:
11,50
